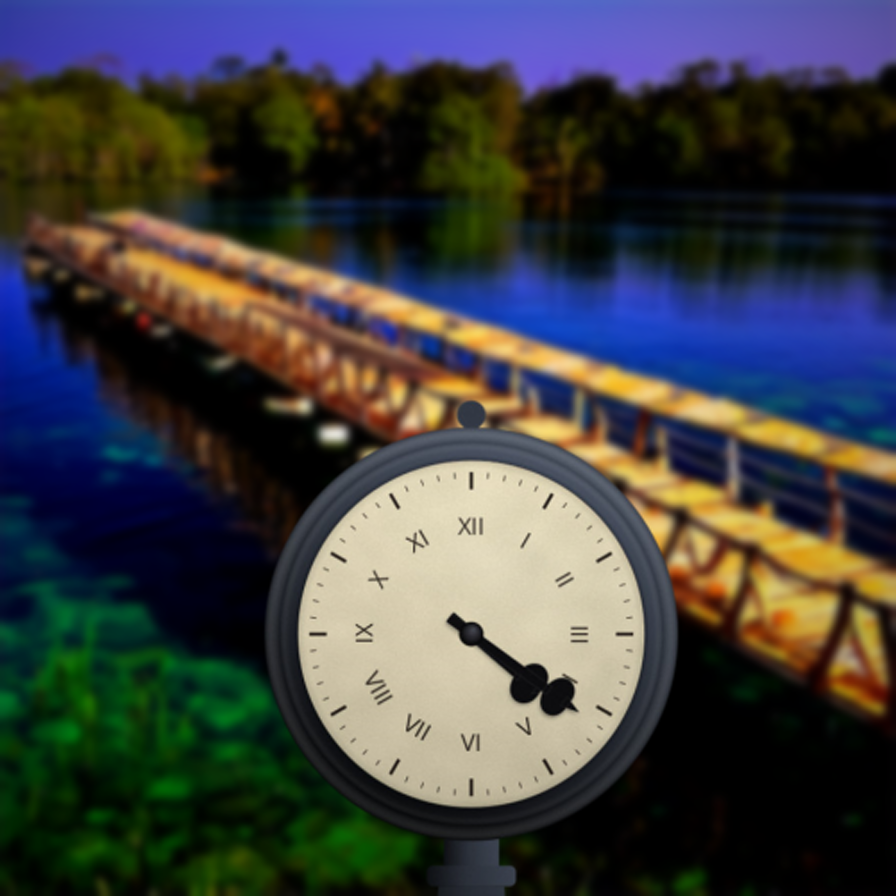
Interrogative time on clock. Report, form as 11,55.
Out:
4,21
